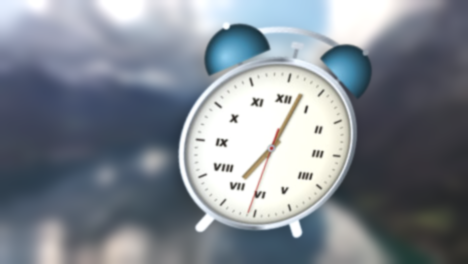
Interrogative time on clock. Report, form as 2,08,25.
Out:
7,02,31
